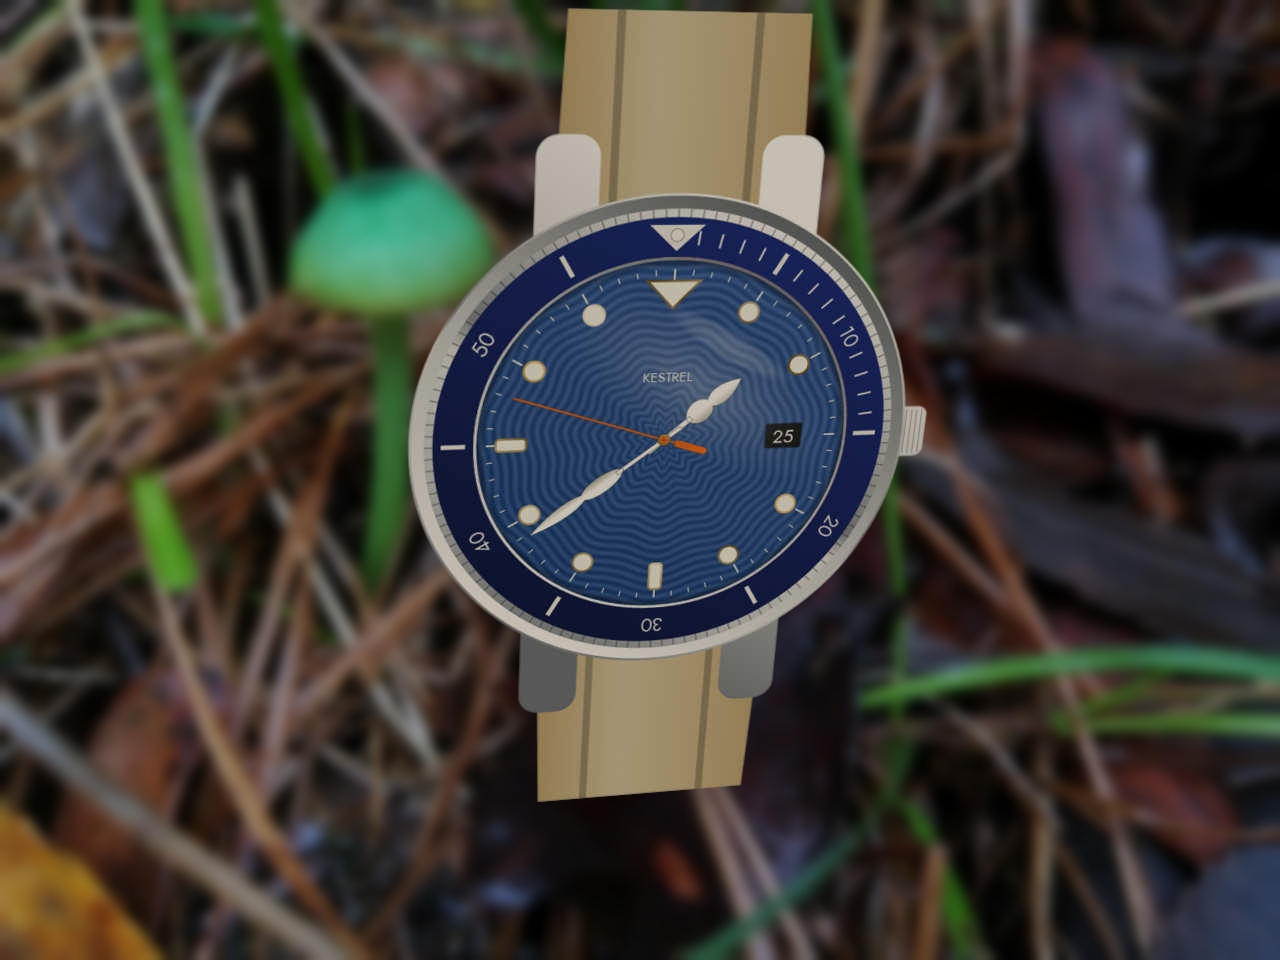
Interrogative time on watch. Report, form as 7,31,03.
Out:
1,38,48
